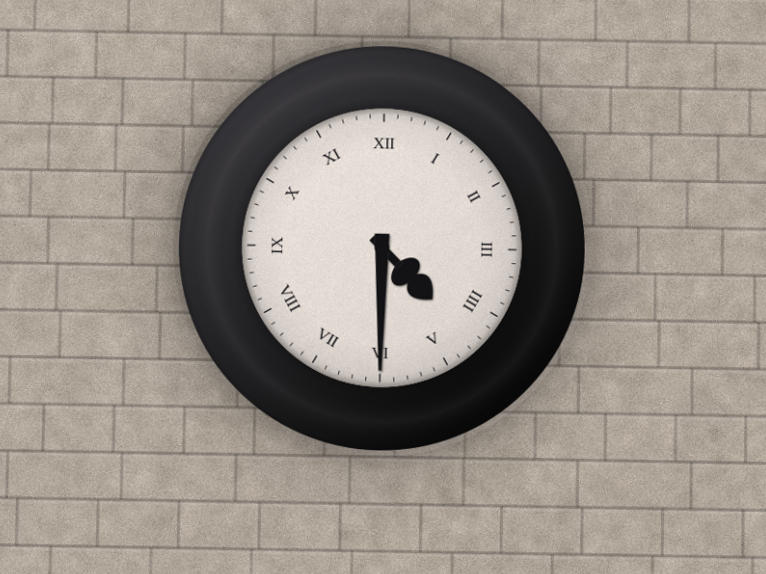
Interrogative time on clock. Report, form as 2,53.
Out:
4,30
